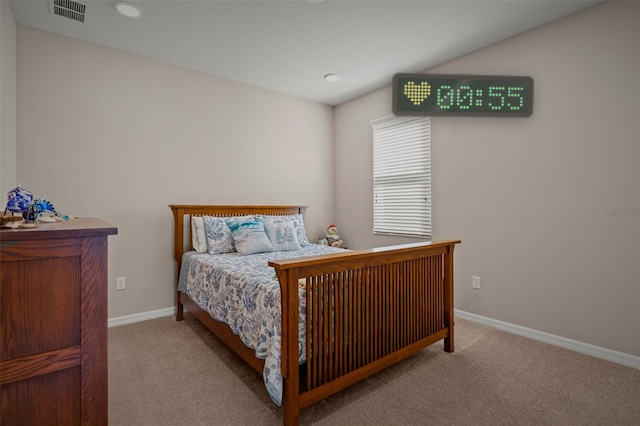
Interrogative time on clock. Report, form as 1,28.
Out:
0,55
